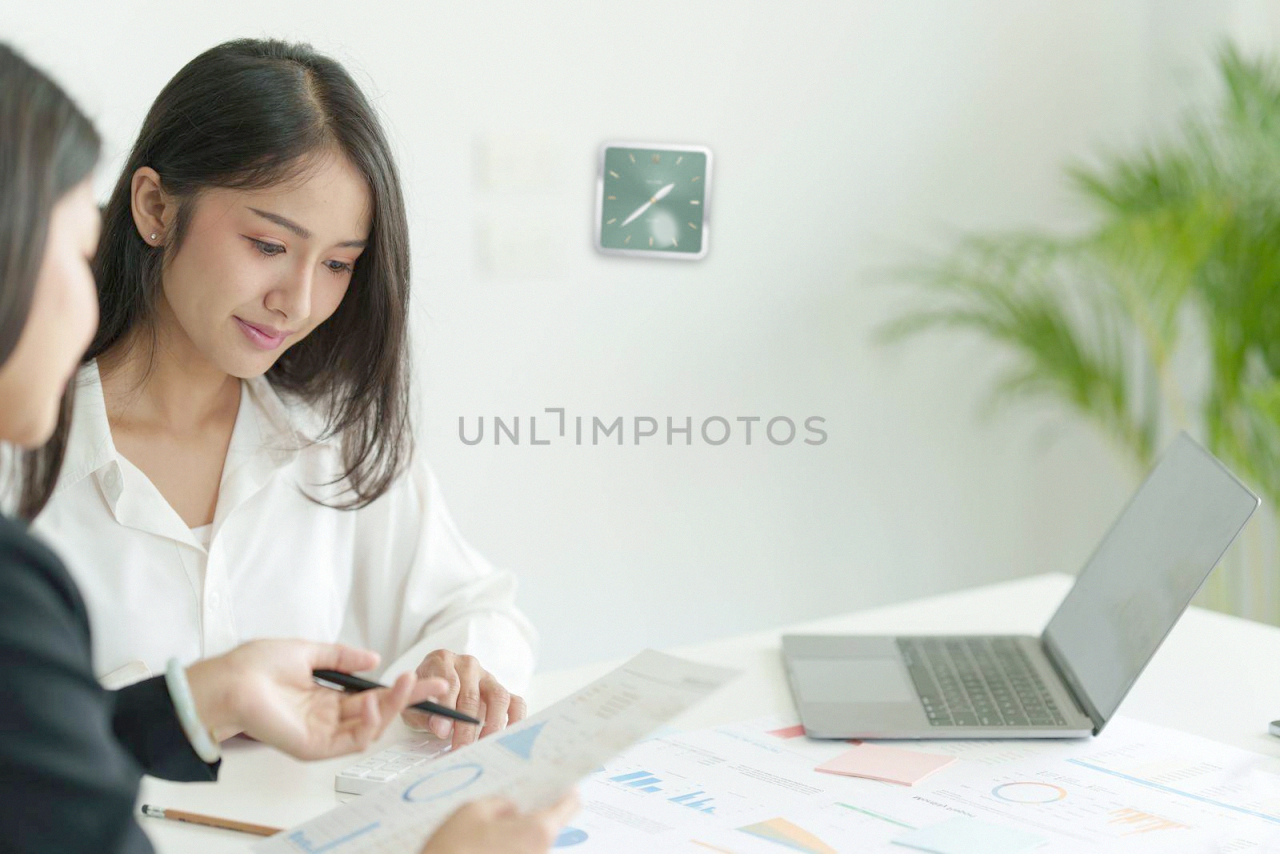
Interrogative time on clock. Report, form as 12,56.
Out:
1,38
